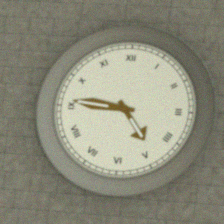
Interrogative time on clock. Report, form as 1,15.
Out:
4,46
